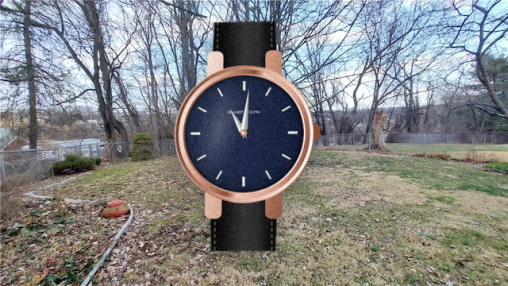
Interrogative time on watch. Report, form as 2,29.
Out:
11,01
